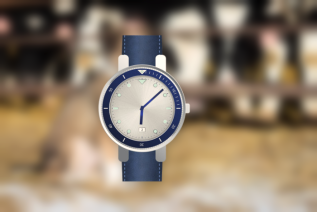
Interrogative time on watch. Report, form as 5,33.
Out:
6,08
